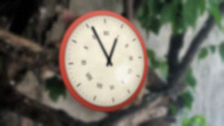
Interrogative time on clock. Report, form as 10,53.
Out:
12,56
